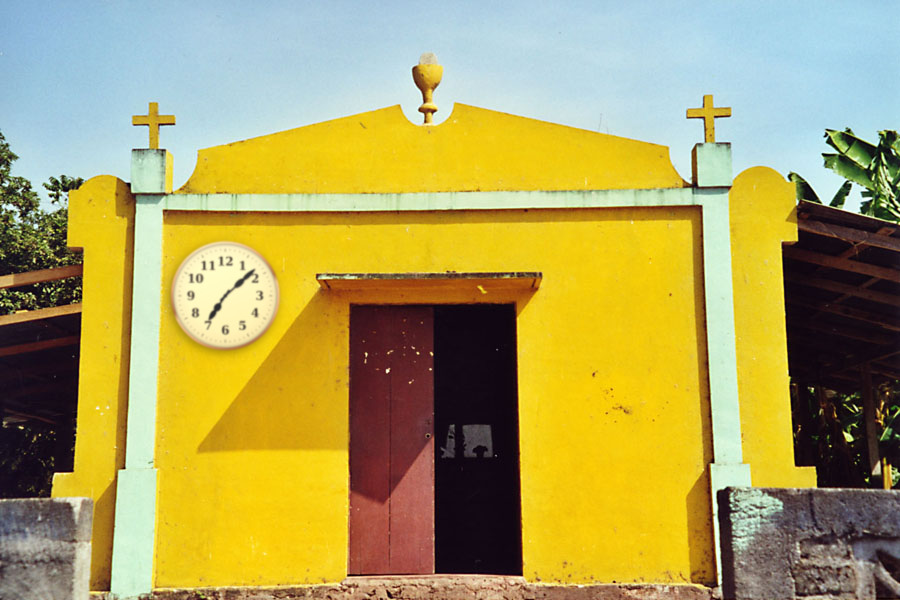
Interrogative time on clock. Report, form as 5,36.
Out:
7,08
